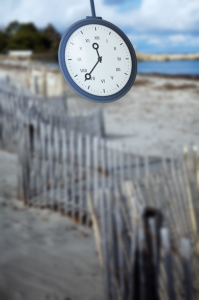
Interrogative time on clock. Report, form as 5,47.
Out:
11,37
